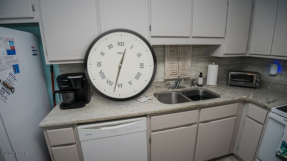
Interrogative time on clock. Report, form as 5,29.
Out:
12,32
